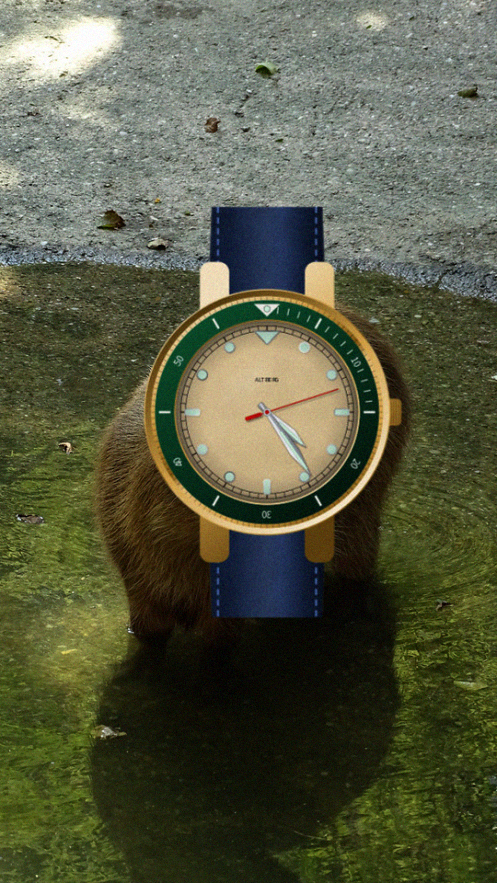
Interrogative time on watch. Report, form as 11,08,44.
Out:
4,24,12
